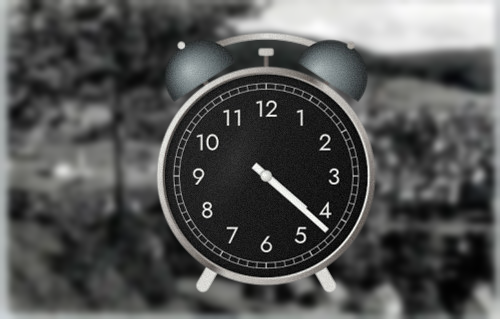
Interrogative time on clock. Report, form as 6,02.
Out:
4,22
